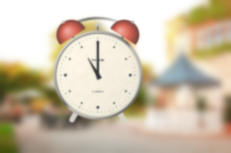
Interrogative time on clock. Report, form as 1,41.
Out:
11,00
